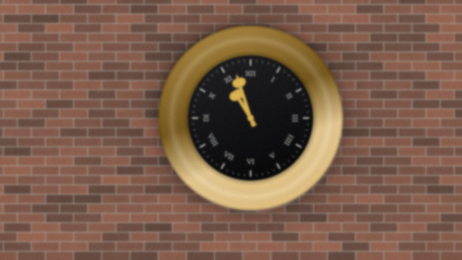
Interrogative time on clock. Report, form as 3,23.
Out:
10,57
